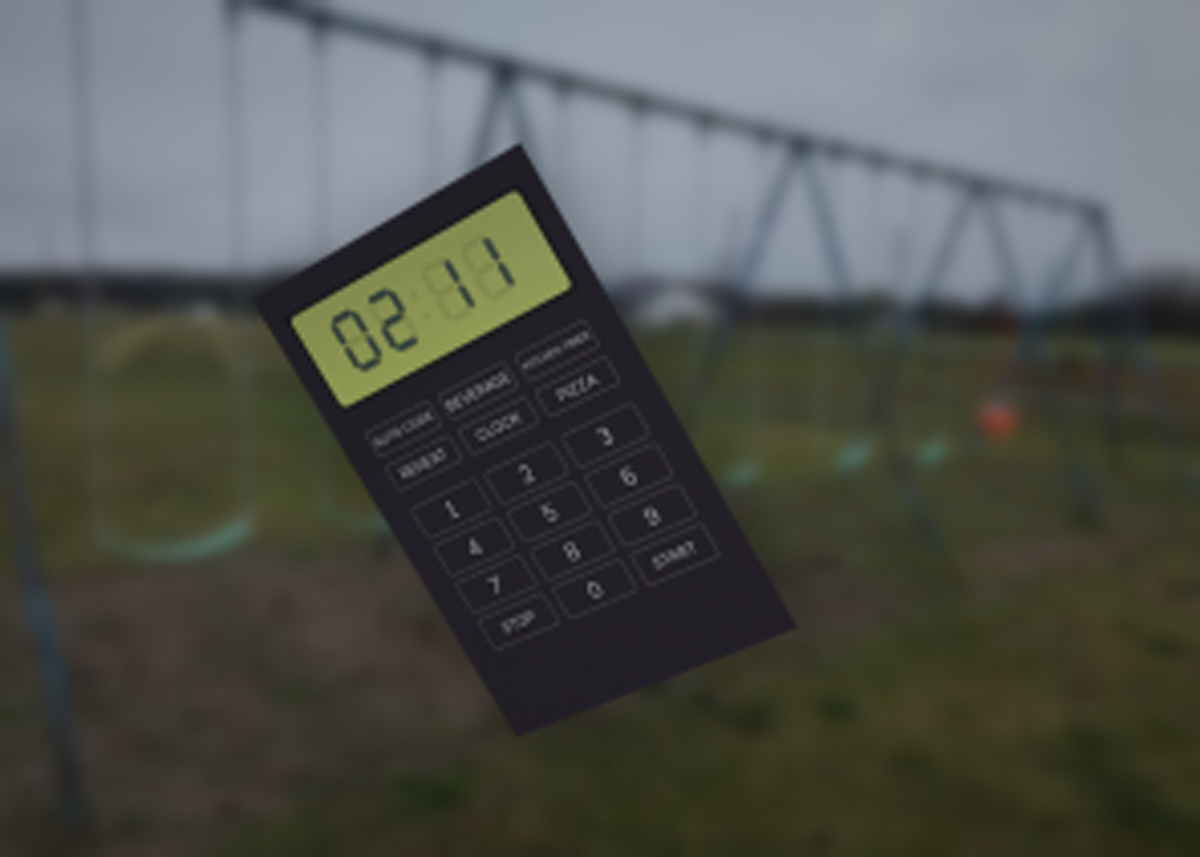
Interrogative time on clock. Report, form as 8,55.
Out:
2,11
